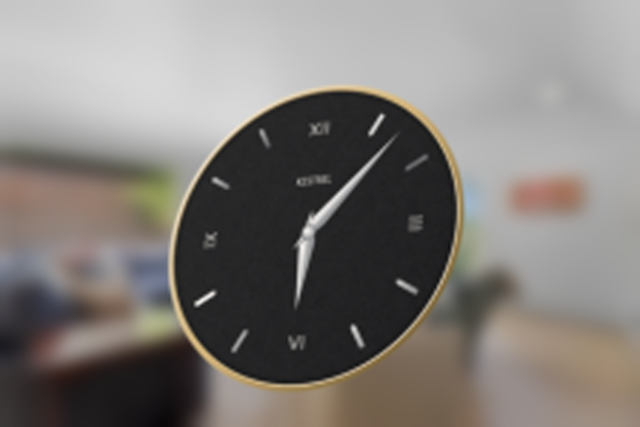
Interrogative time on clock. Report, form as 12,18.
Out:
6,07
